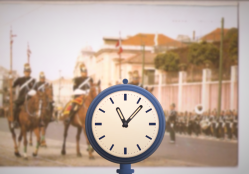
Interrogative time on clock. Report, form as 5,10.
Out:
11,07
